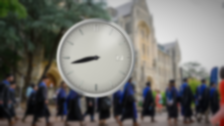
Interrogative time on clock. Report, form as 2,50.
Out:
8,43
